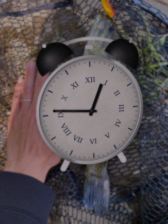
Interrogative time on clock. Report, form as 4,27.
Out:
12,46
